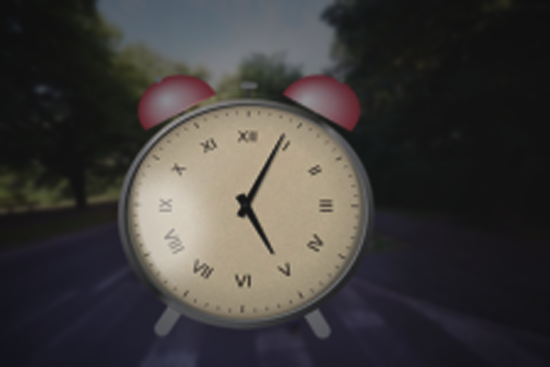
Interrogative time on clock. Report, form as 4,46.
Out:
5,04
